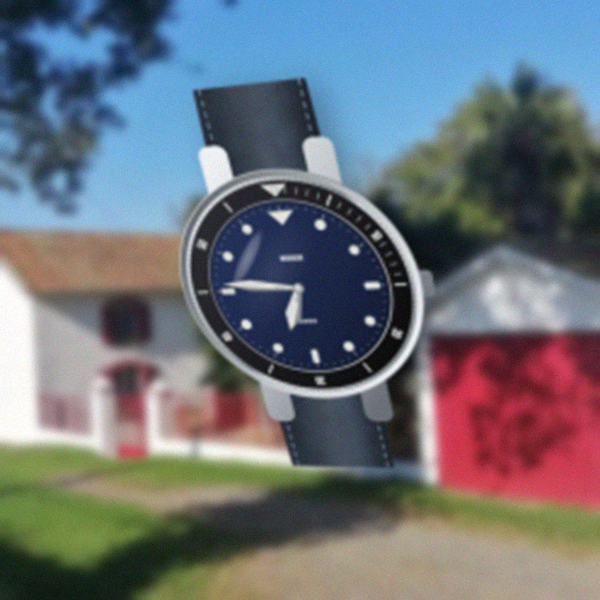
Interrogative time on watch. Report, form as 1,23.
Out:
6,46
